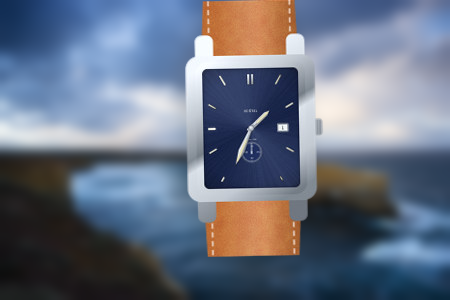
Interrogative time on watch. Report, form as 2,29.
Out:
1,34
